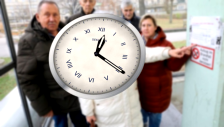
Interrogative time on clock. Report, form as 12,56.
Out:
12,20
